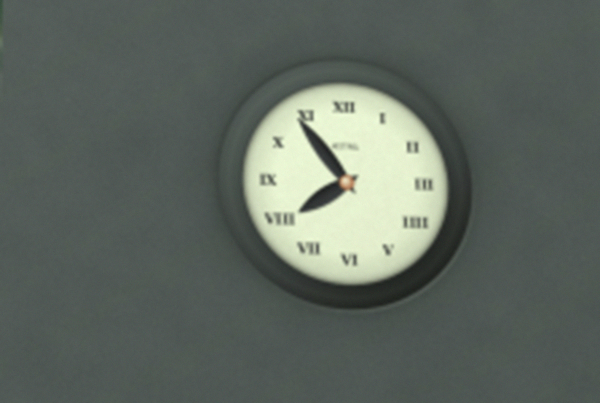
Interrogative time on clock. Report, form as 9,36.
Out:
7,54
